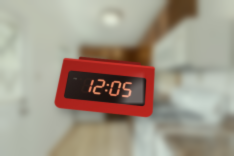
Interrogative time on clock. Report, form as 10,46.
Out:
12,05
